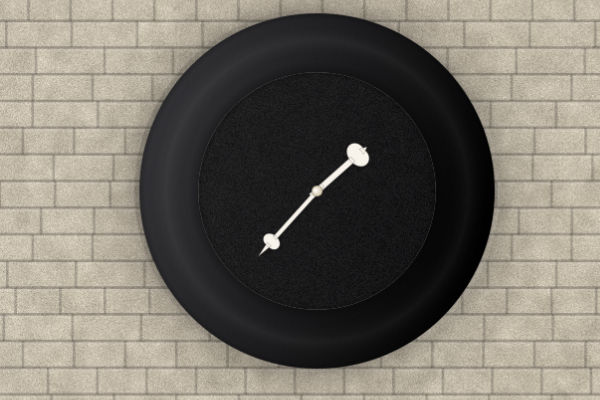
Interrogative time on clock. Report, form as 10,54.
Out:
1,37
